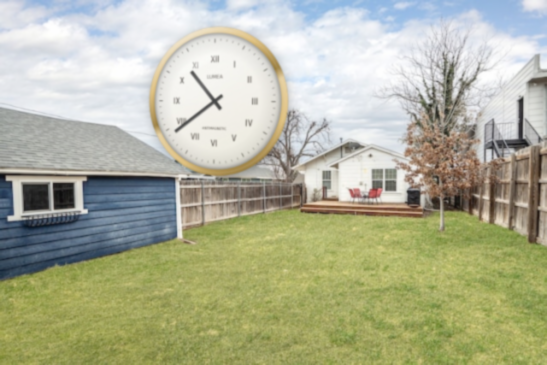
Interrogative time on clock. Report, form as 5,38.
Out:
10,39
